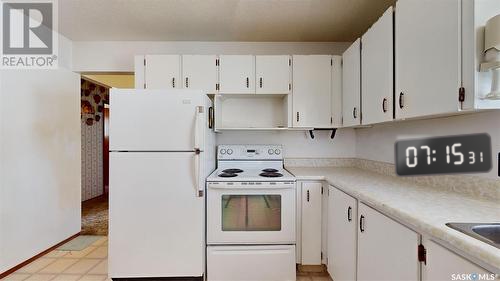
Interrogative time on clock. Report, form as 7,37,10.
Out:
7,15,31
